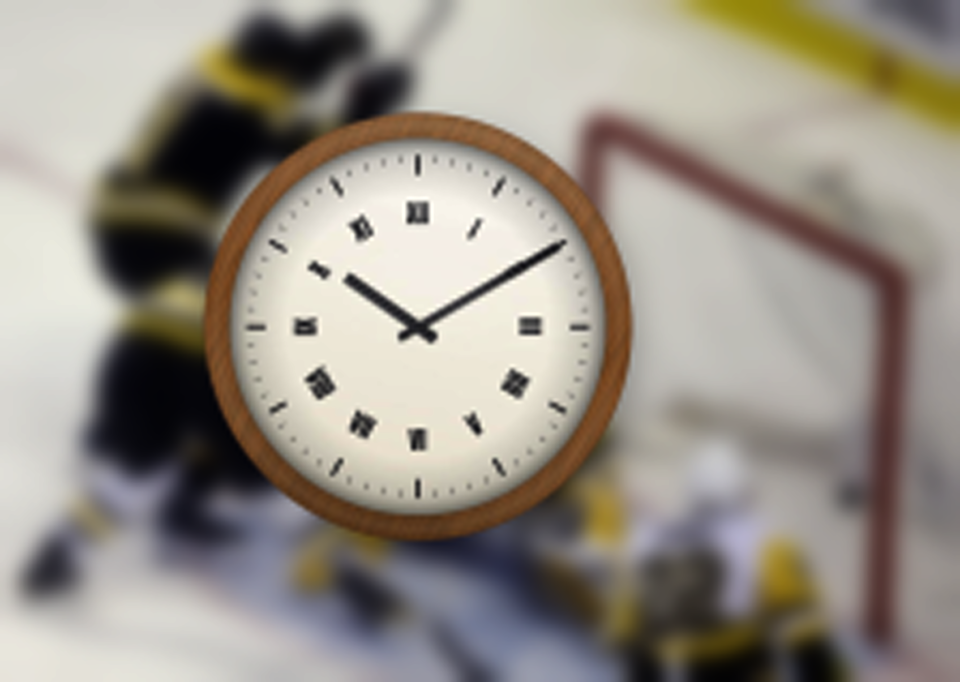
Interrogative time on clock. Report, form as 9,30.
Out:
10,10
